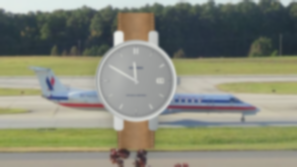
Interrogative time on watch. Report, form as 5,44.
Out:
11,50
